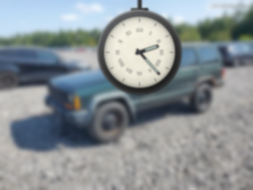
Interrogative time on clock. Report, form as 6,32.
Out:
2,23
